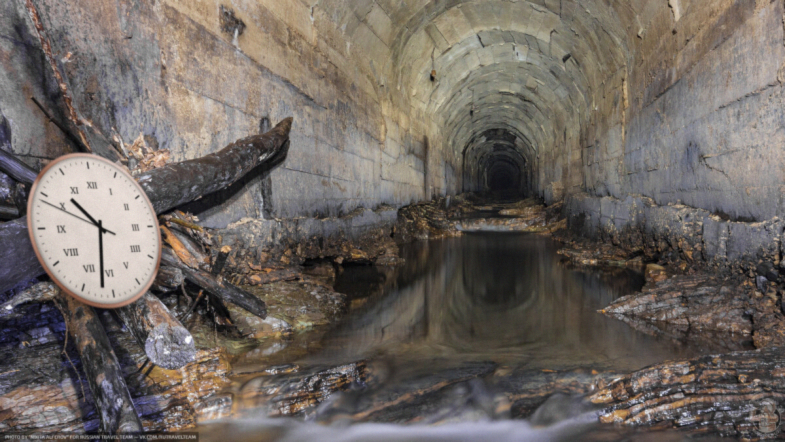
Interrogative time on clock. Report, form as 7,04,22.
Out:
10,31,49
